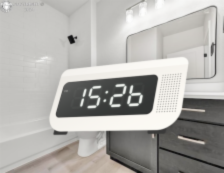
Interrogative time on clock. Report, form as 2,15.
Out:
15,26
